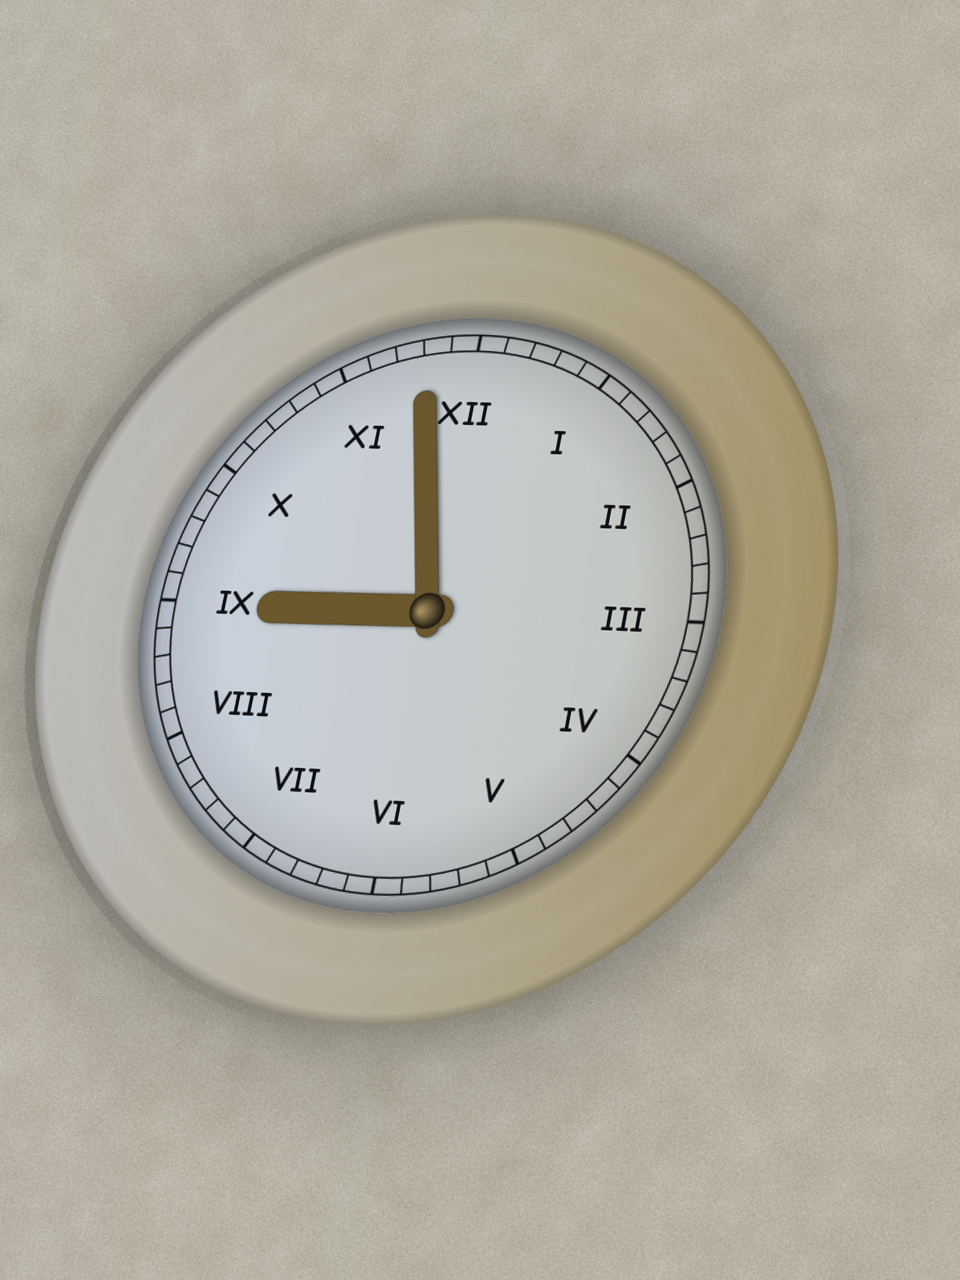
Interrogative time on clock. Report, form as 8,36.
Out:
8,58
